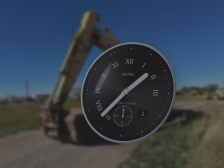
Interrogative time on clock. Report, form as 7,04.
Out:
1,37
